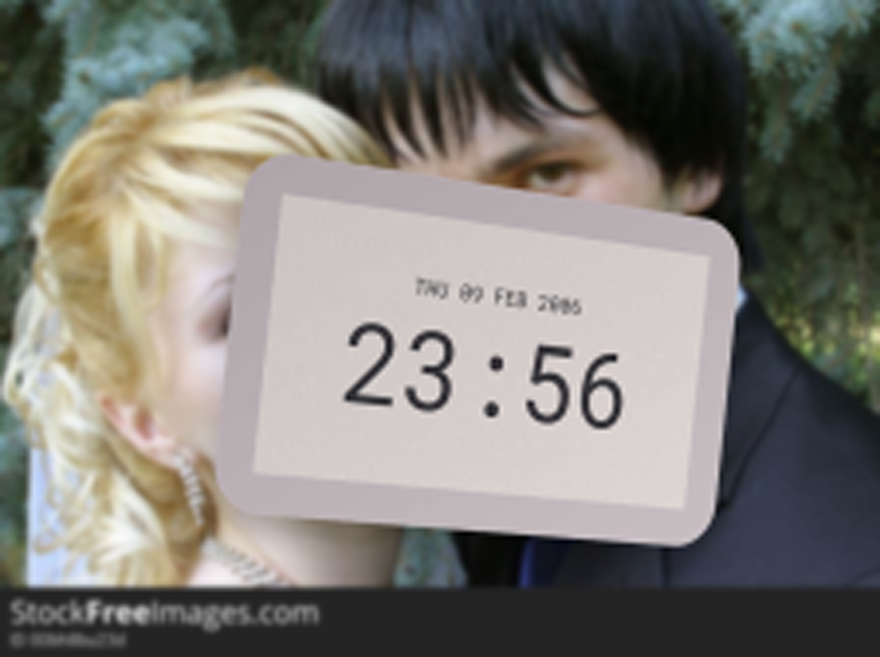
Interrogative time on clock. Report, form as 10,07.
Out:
23,56
